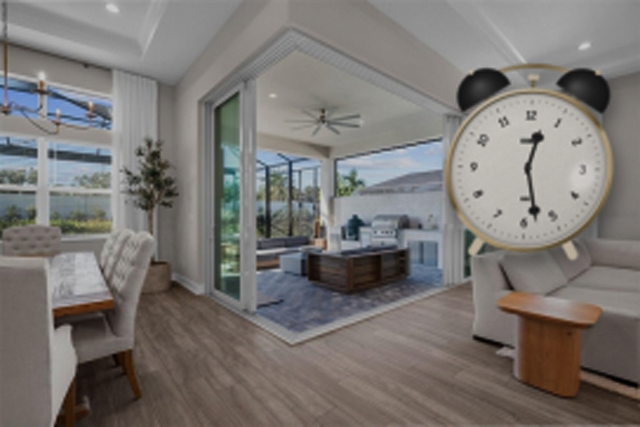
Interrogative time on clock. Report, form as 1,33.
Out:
12,28
